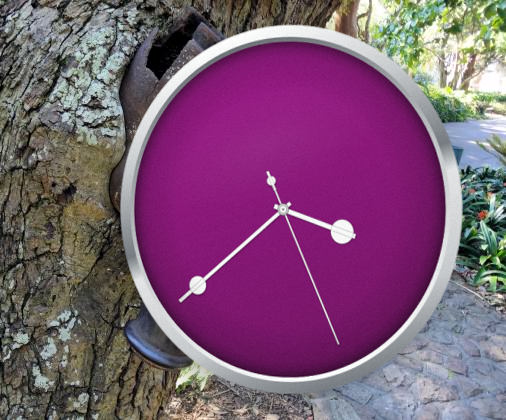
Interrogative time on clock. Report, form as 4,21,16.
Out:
3,38,26
